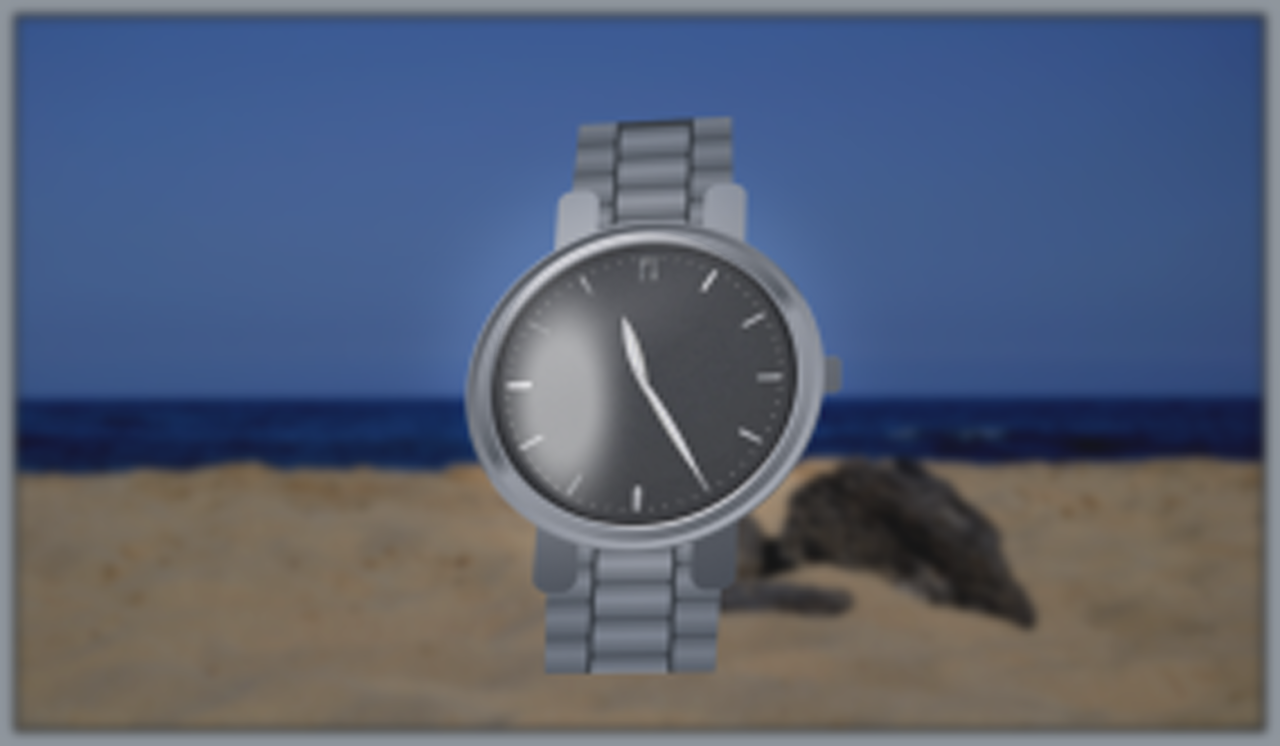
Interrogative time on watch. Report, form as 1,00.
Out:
11,25
